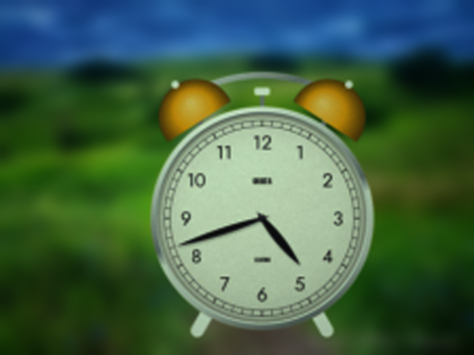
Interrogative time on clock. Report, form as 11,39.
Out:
4,42
